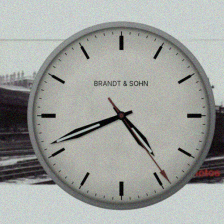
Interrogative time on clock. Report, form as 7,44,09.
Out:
4,41,24
